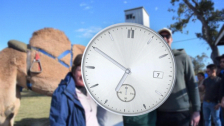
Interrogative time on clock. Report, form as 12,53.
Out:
6,50
